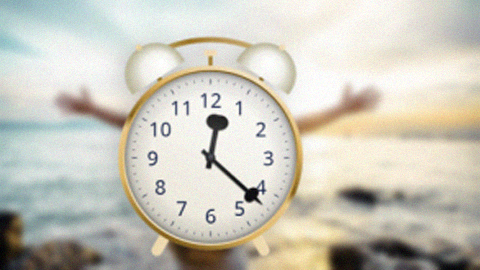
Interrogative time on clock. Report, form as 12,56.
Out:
12,22
